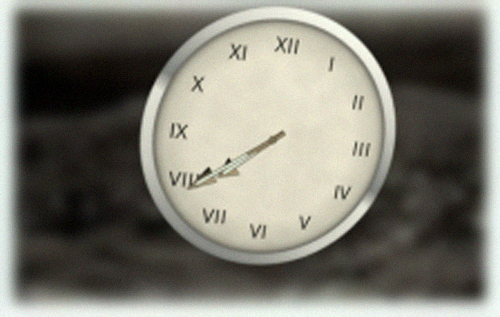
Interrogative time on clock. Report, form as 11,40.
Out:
7,39
